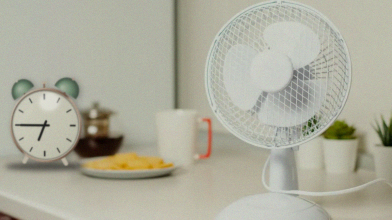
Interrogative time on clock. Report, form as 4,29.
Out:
6,45
